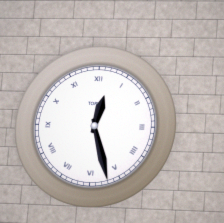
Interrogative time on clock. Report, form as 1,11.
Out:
12,27
